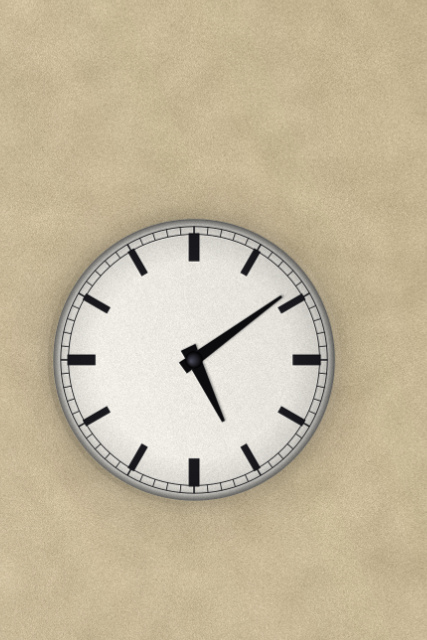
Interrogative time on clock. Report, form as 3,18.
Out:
5,09
